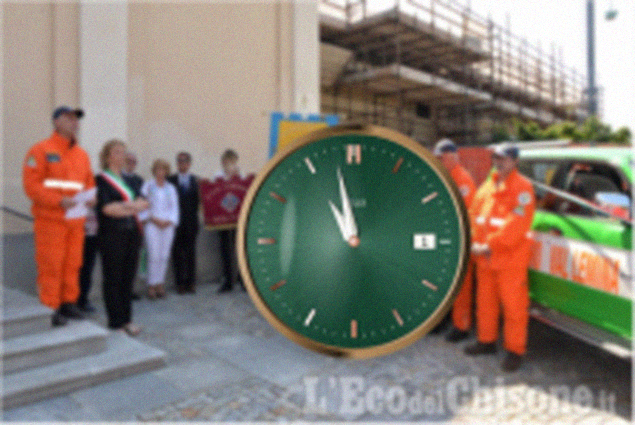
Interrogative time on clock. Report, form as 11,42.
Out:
10,58
